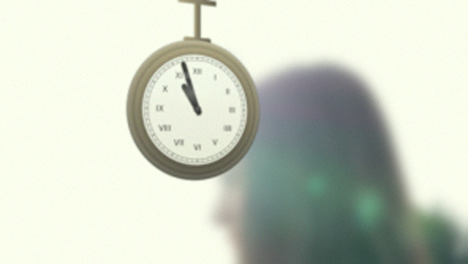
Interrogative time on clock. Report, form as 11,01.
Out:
10,57
